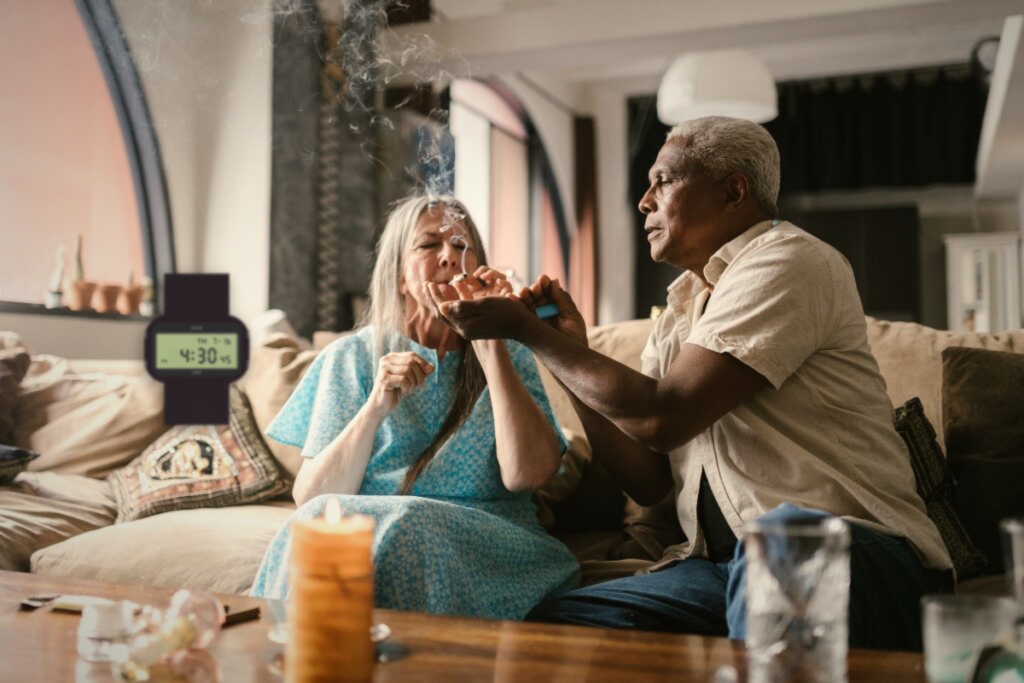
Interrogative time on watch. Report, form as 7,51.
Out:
4,30
